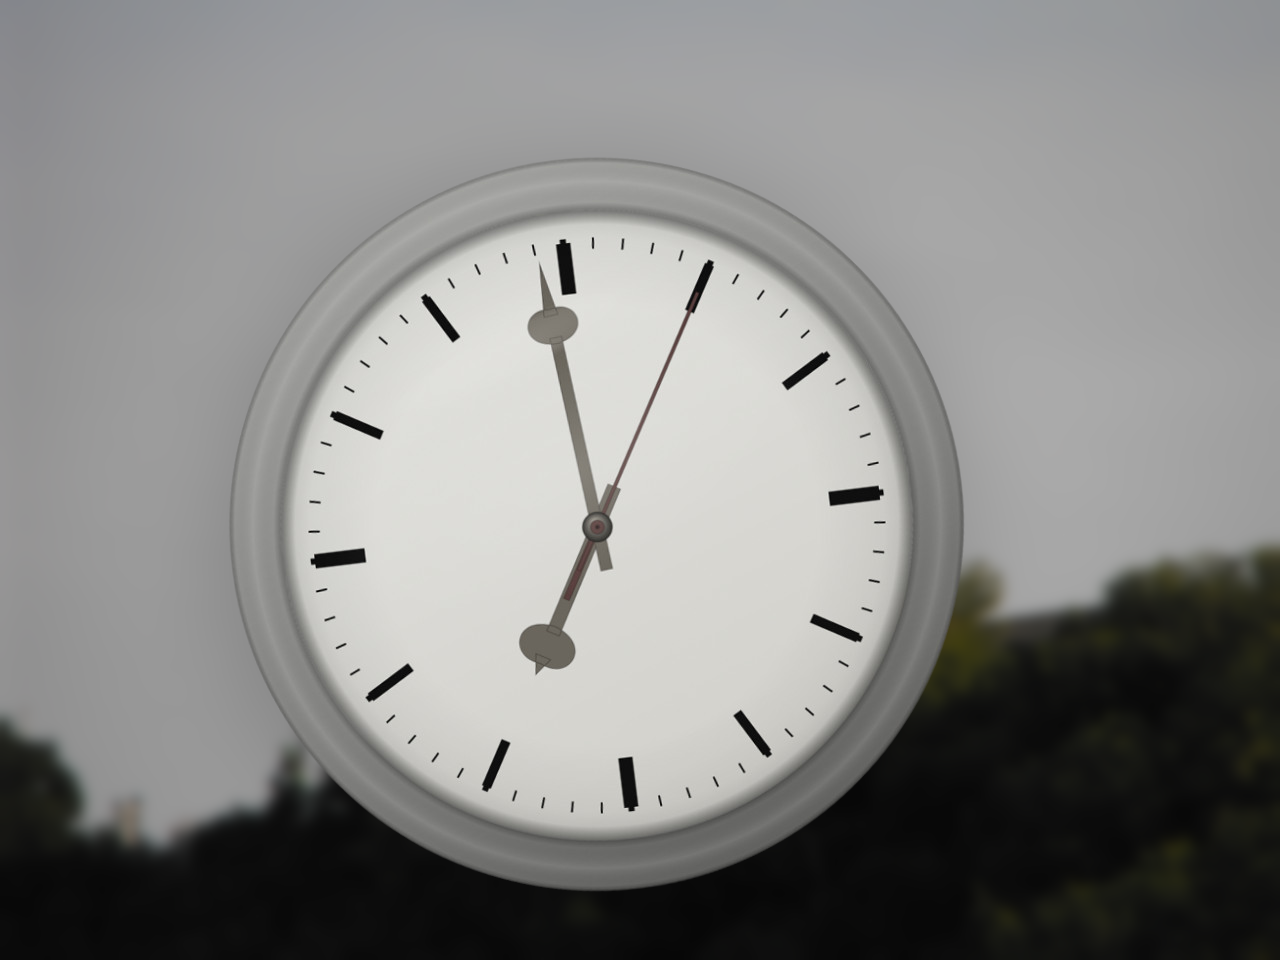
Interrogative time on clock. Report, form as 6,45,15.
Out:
6,59,05
